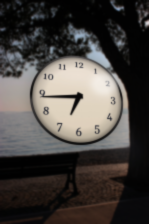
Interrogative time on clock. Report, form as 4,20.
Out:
6,44
